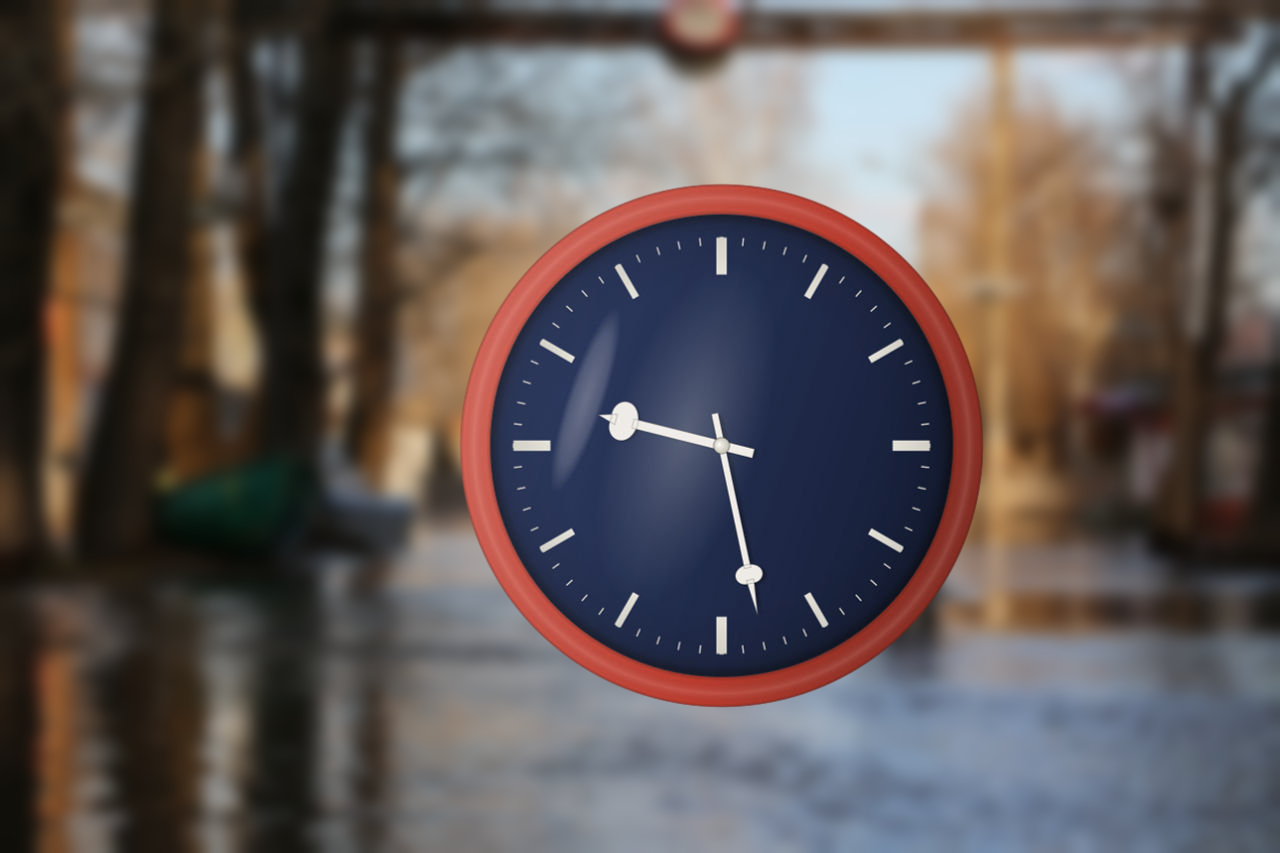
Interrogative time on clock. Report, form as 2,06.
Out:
9,28
